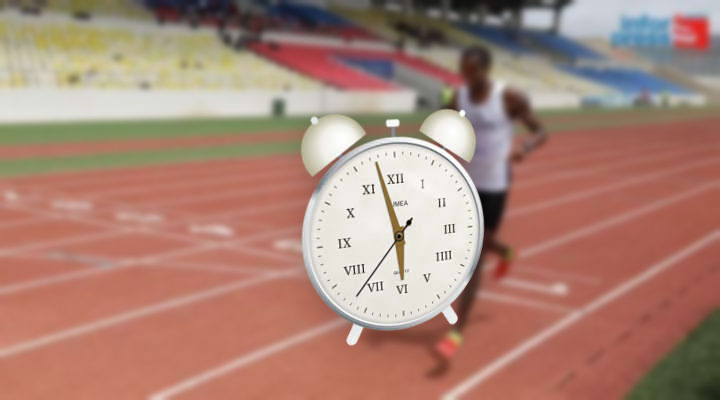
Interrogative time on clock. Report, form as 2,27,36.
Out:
5,57,37
